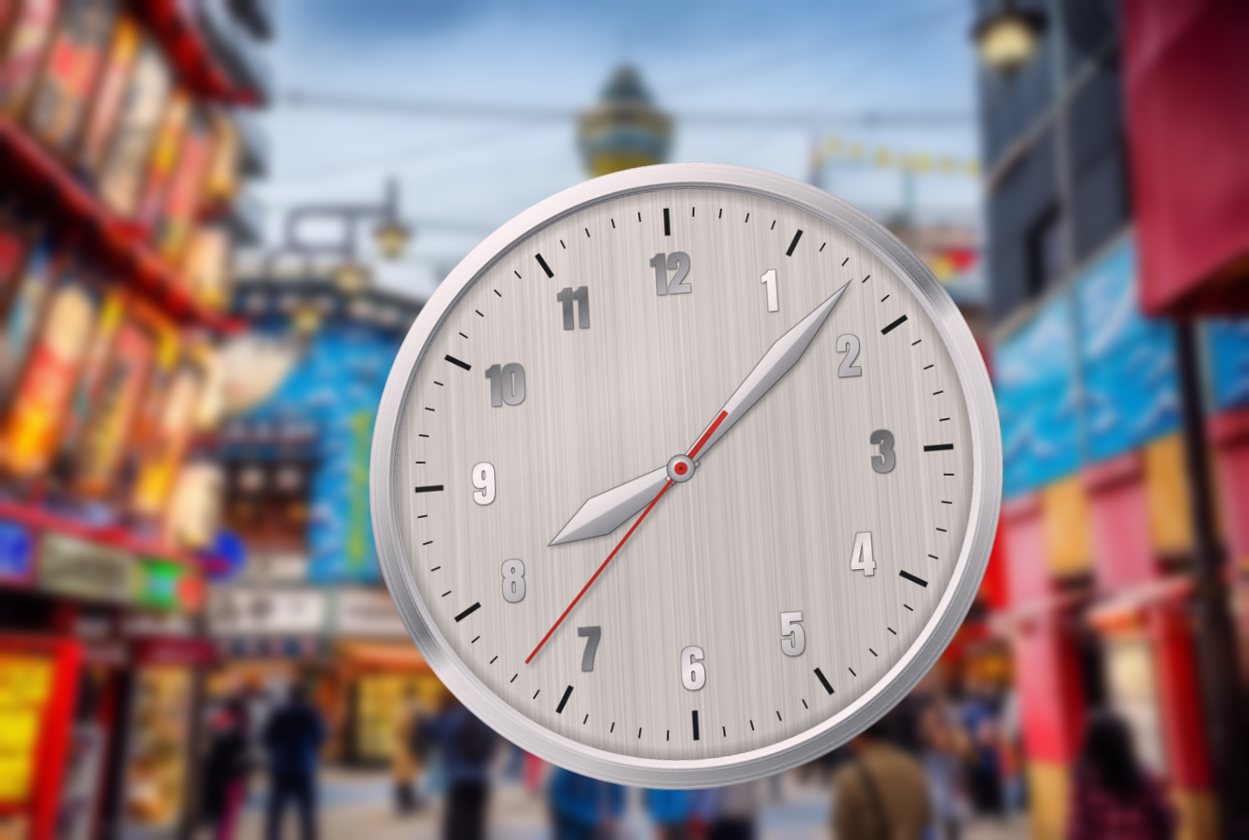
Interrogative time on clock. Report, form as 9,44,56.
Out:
8,07,37
